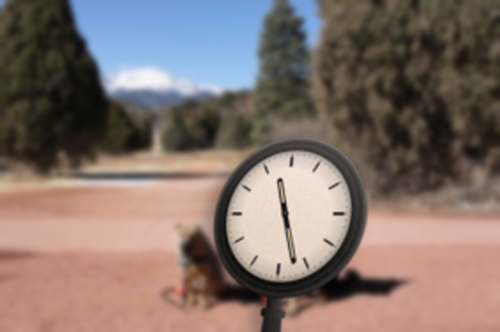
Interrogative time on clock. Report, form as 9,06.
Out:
11,27
